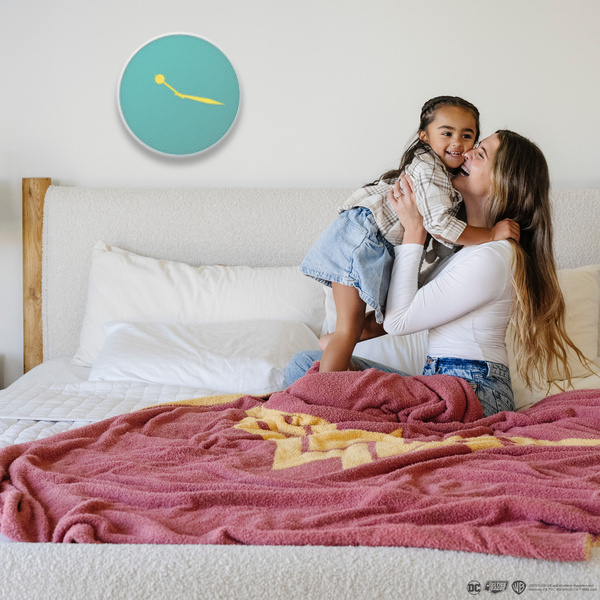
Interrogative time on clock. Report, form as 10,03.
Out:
10,17
